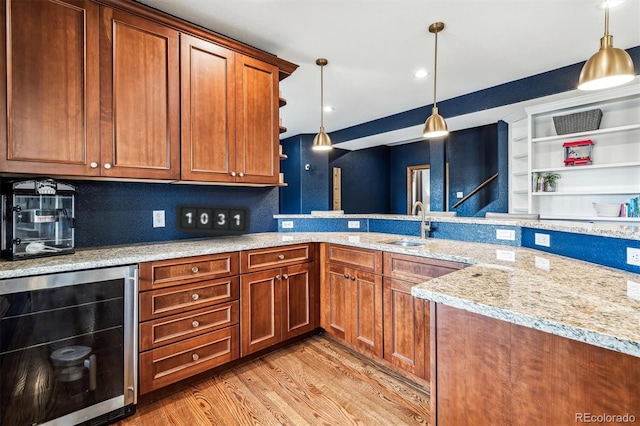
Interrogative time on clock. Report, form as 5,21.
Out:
10,31
